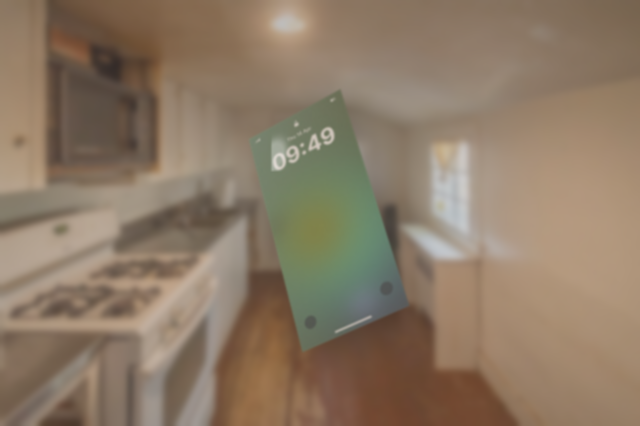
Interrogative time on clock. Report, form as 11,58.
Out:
9,49
